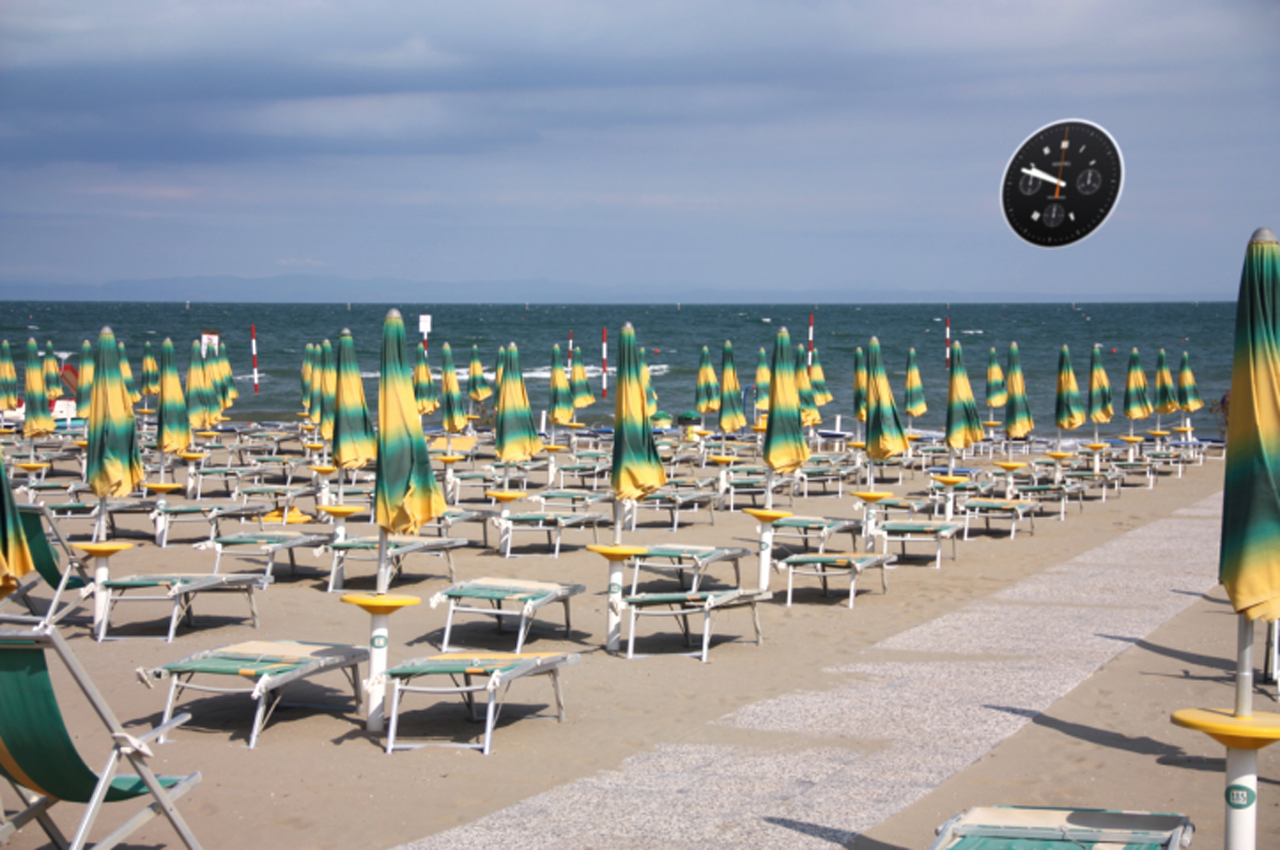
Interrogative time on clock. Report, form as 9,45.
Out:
9,48
